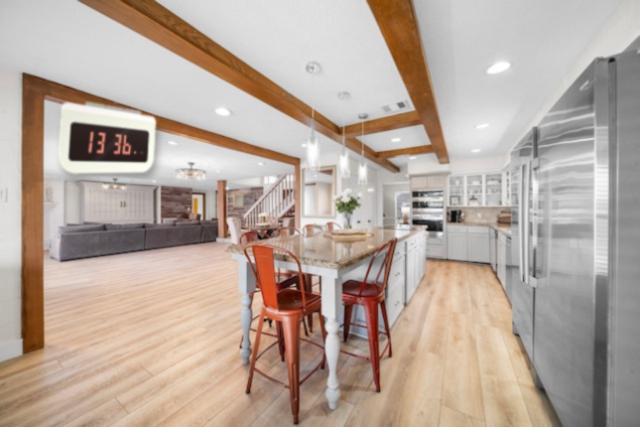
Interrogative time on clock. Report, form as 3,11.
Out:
13,36
